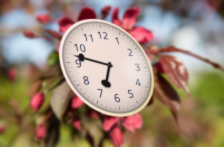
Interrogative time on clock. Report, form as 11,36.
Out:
6,47
